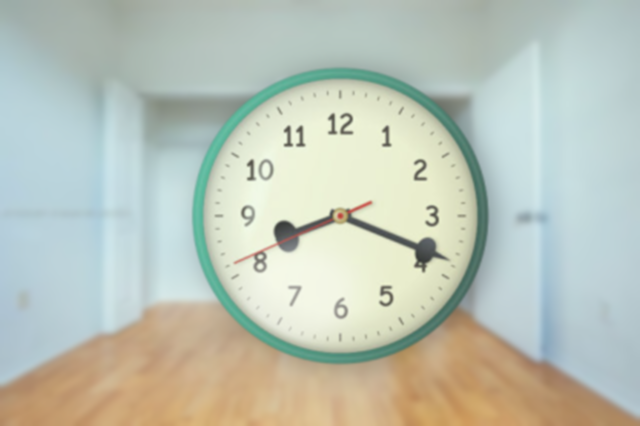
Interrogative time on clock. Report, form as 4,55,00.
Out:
8,18,41
